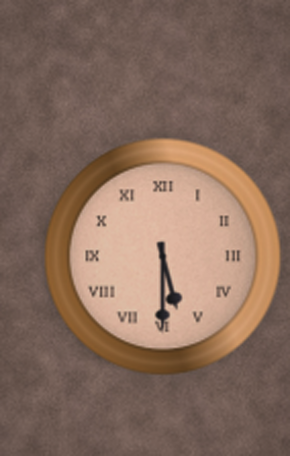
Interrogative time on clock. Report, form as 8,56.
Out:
5,30
